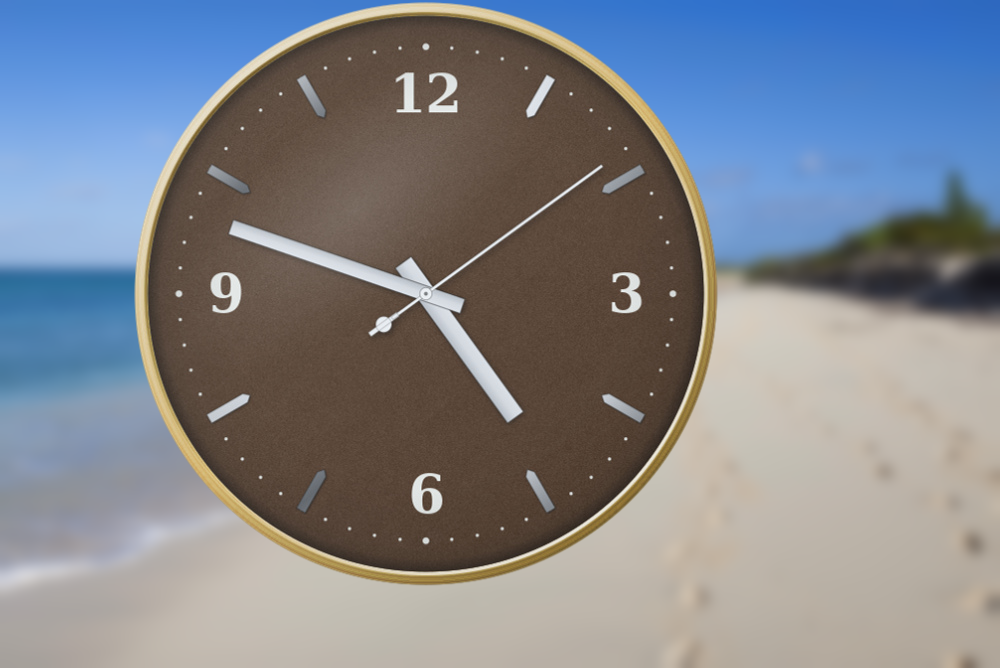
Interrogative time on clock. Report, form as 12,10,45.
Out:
4,48,09
